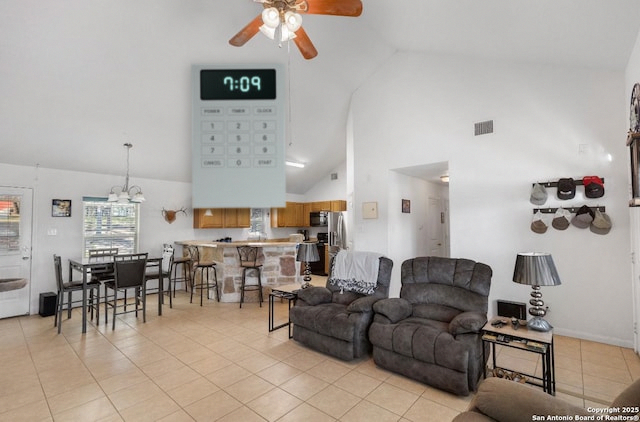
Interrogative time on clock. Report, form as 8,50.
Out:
7,09
